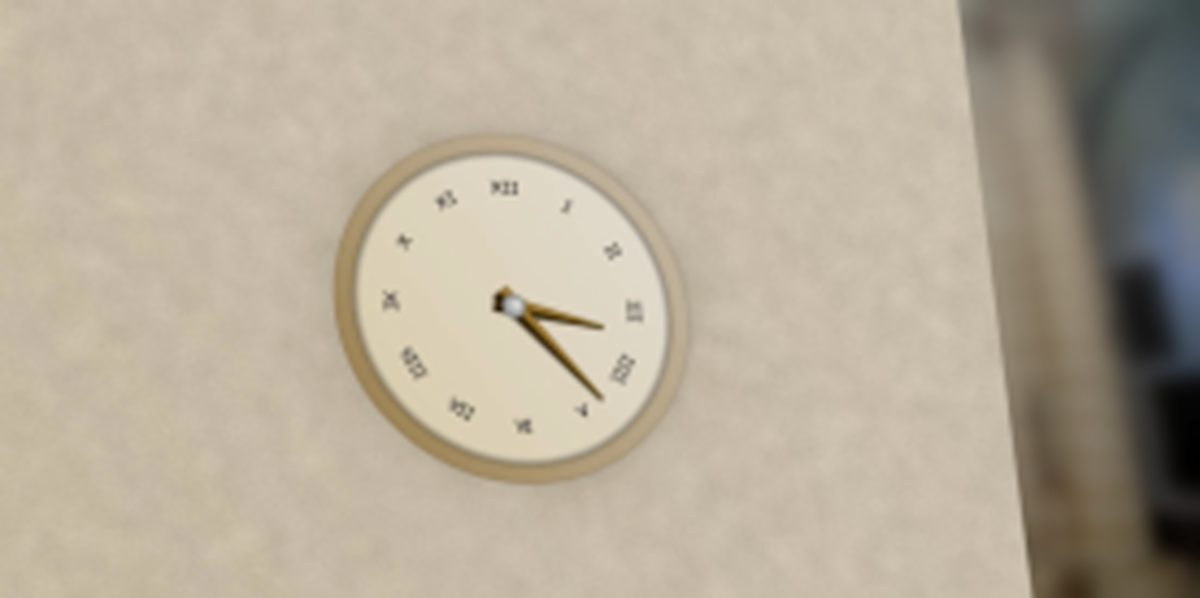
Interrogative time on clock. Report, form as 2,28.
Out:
3,23
